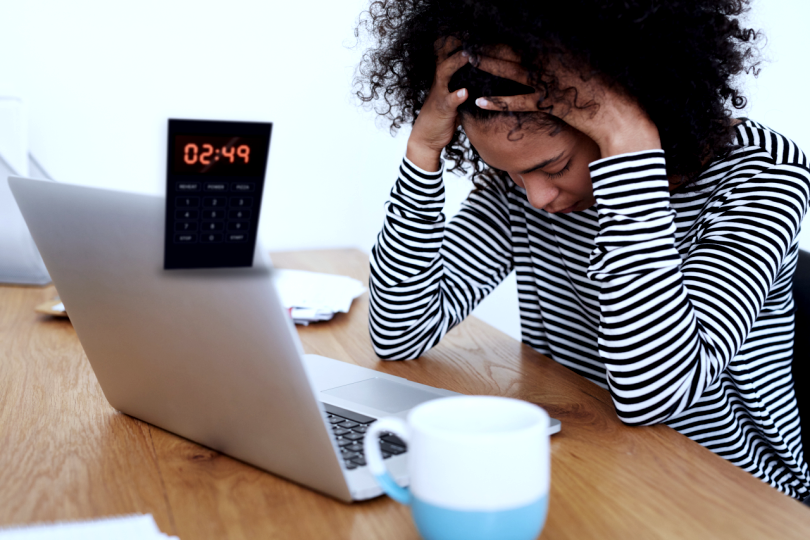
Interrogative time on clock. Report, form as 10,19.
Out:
2,49
